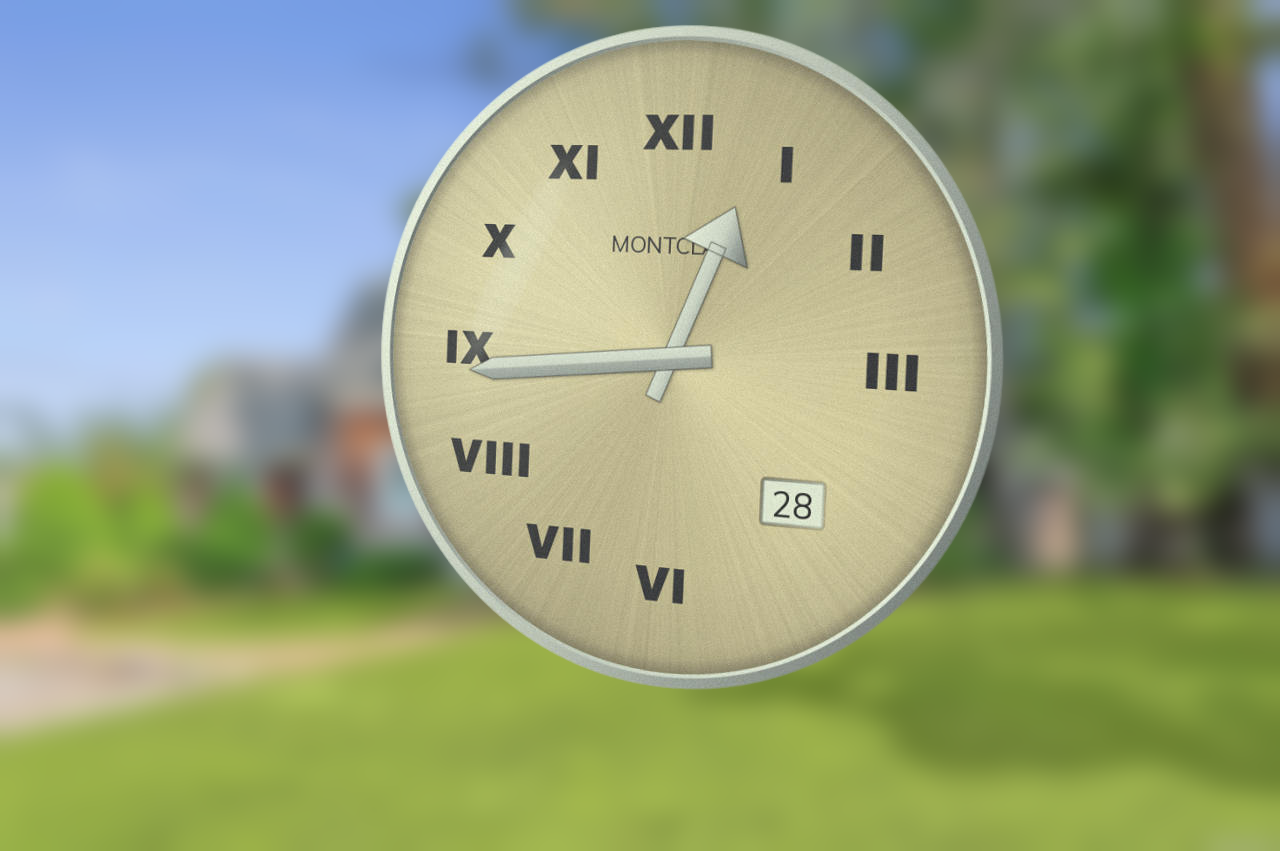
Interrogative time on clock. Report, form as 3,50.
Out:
12,44
